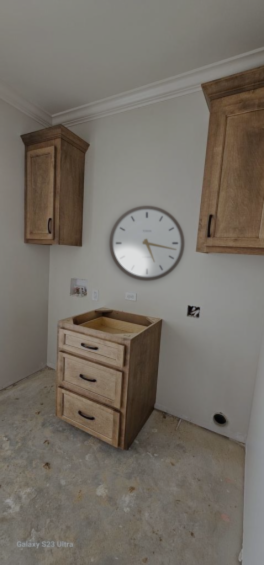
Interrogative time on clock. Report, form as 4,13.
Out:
5,17
